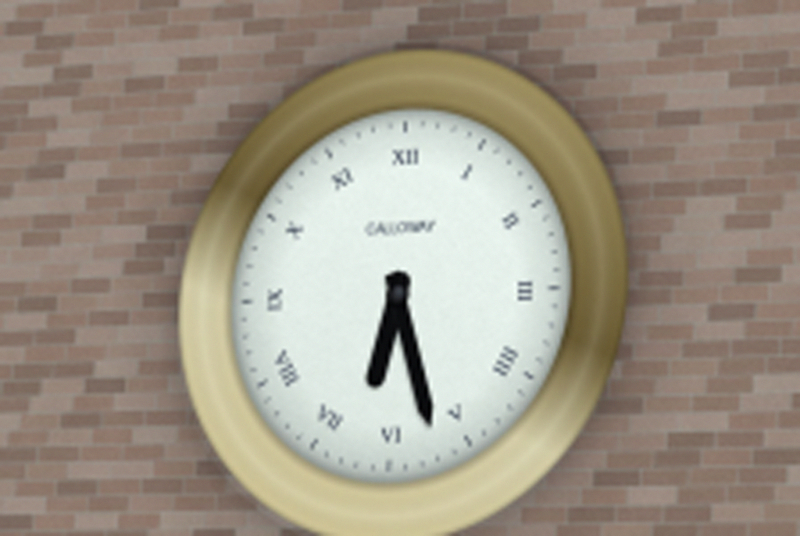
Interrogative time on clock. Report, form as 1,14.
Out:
6,27
